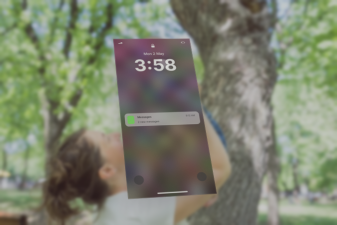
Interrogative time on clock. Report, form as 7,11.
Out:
3,58
